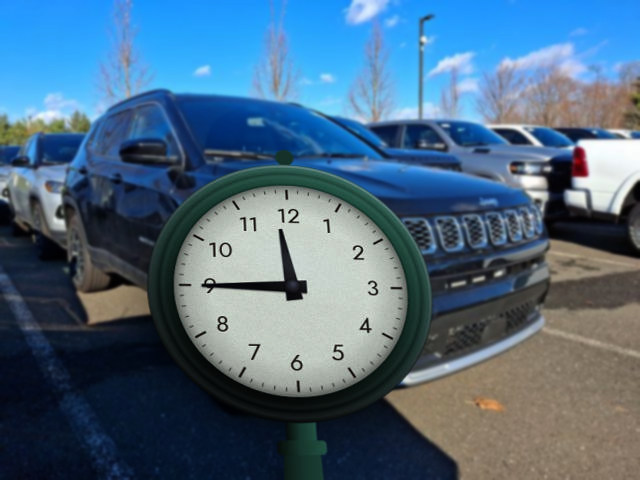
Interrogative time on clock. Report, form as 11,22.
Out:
11,45
